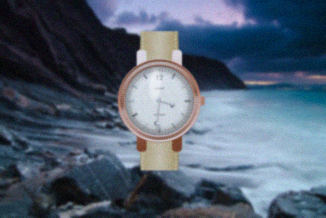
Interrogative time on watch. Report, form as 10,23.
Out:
3,31
